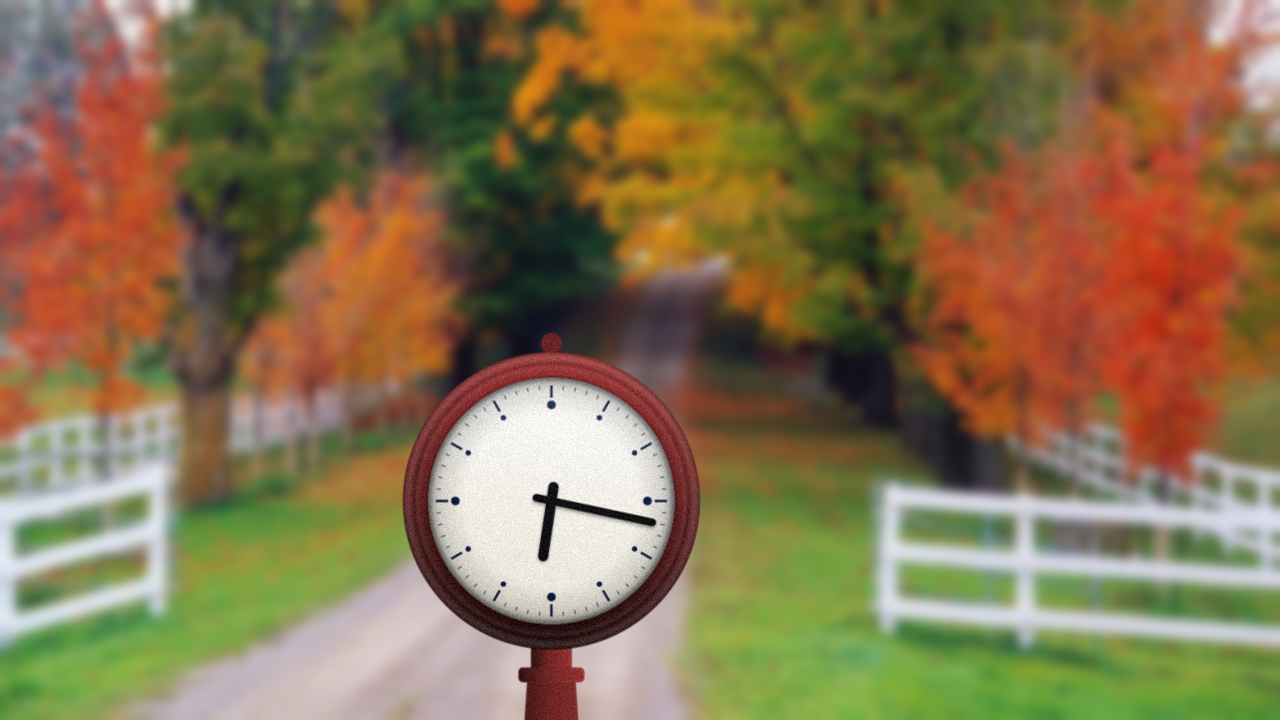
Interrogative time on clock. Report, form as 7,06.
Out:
6,17
